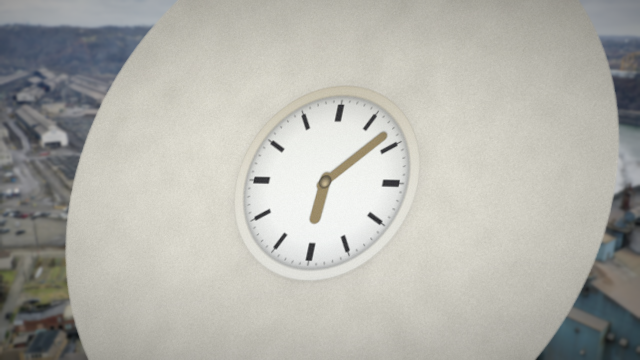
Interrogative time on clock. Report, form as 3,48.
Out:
6,08
